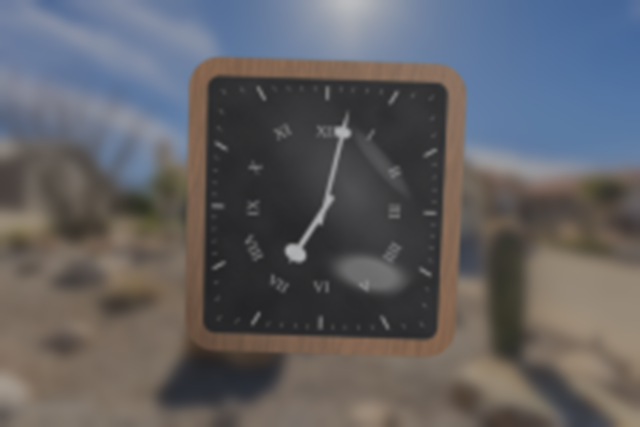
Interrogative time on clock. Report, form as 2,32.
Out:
7,02
